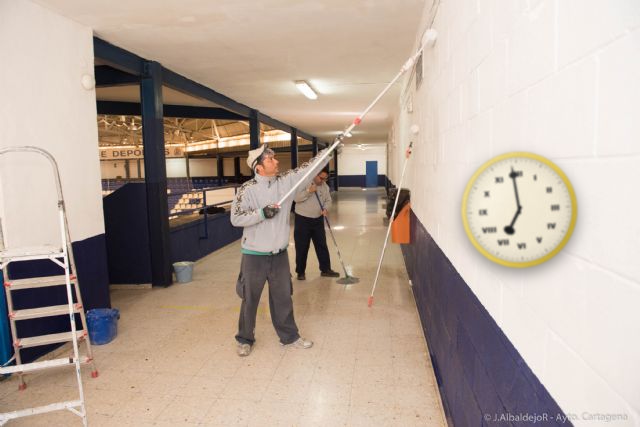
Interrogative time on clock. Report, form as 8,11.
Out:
6,59
